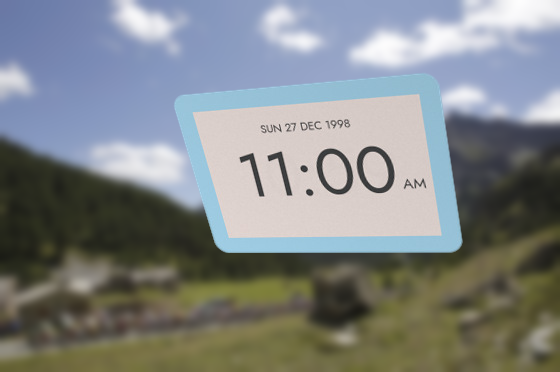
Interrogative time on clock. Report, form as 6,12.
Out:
11,00
